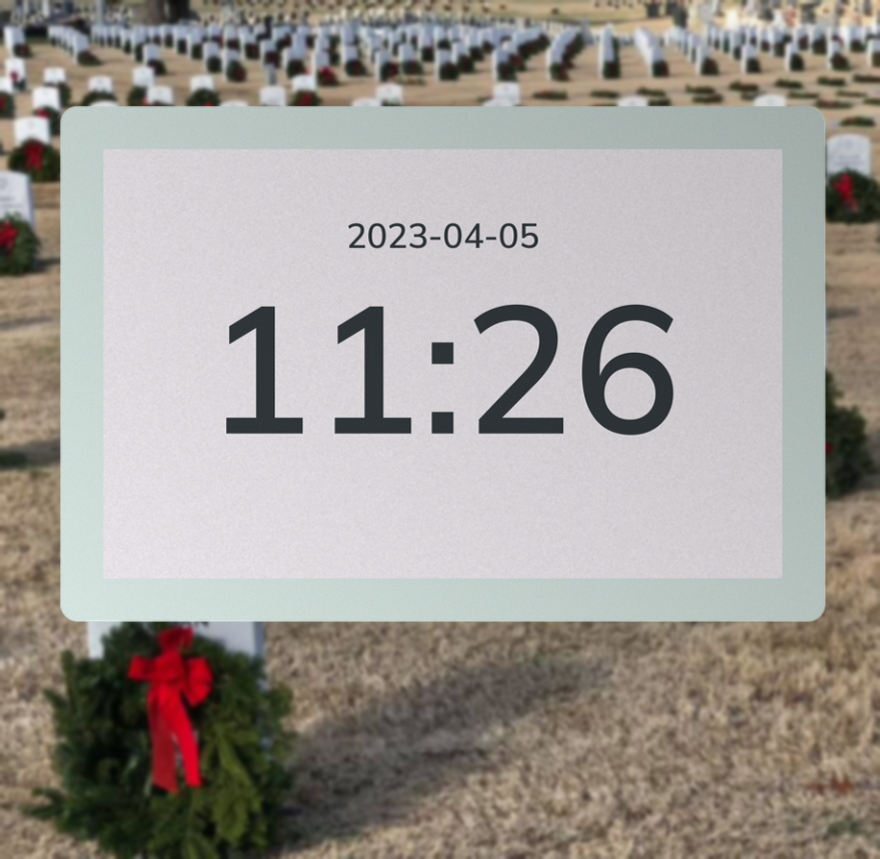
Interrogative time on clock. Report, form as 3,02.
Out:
11,26
